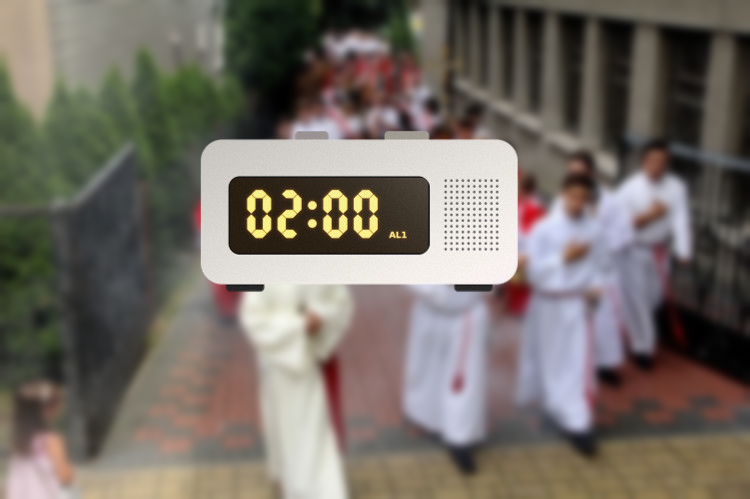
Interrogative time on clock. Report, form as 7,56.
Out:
2,00
